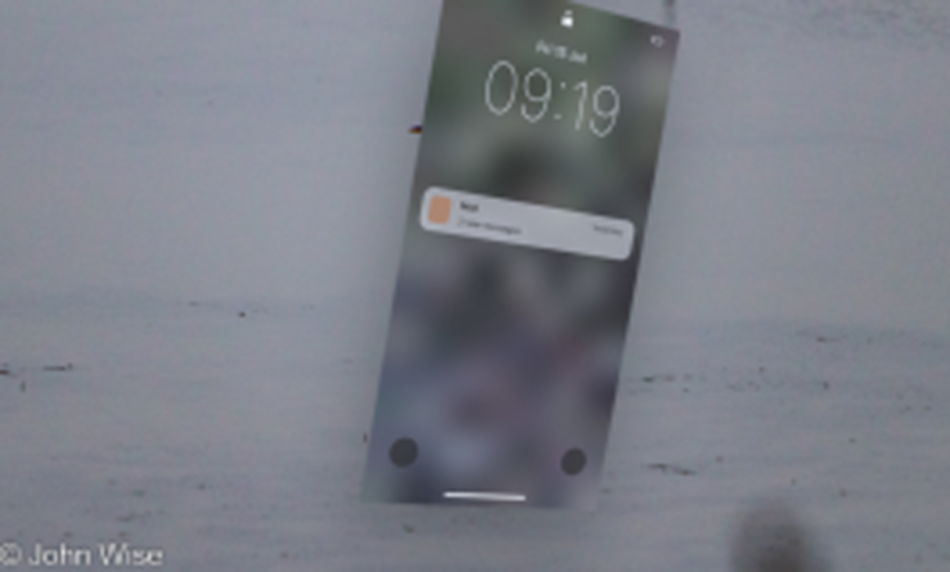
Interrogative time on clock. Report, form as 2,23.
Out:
9,19
